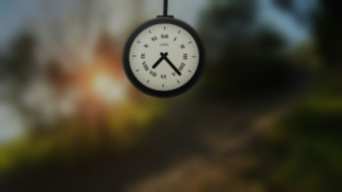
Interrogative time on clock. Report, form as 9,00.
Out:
7,23
